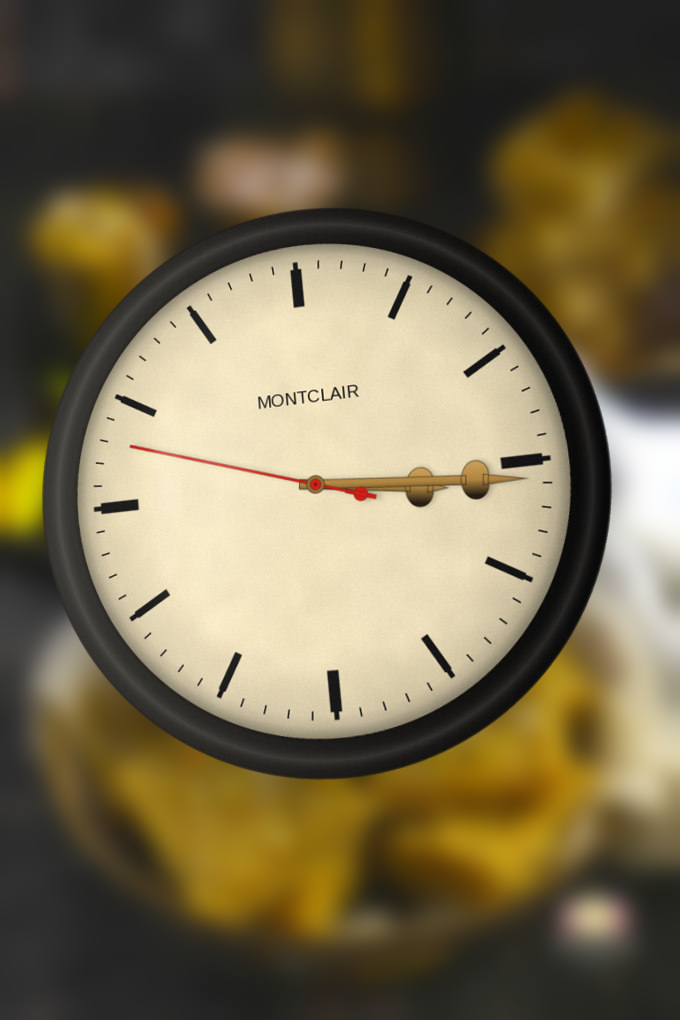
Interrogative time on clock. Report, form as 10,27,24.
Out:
3,15,48
